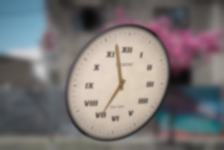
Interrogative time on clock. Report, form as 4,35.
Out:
6,57
